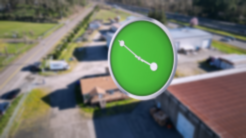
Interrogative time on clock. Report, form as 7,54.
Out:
3,51
